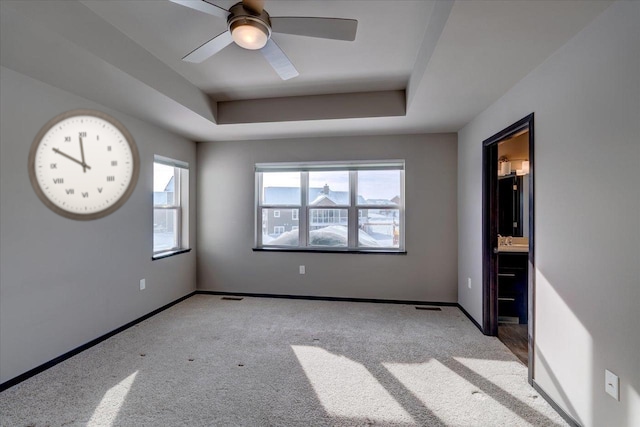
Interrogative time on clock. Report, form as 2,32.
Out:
11,50
